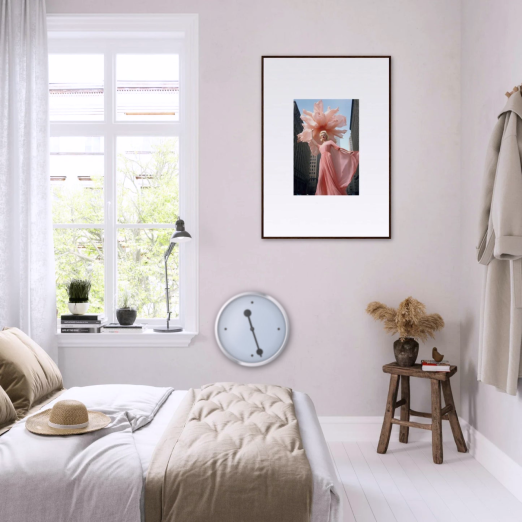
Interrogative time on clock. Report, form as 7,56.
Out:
11,27
